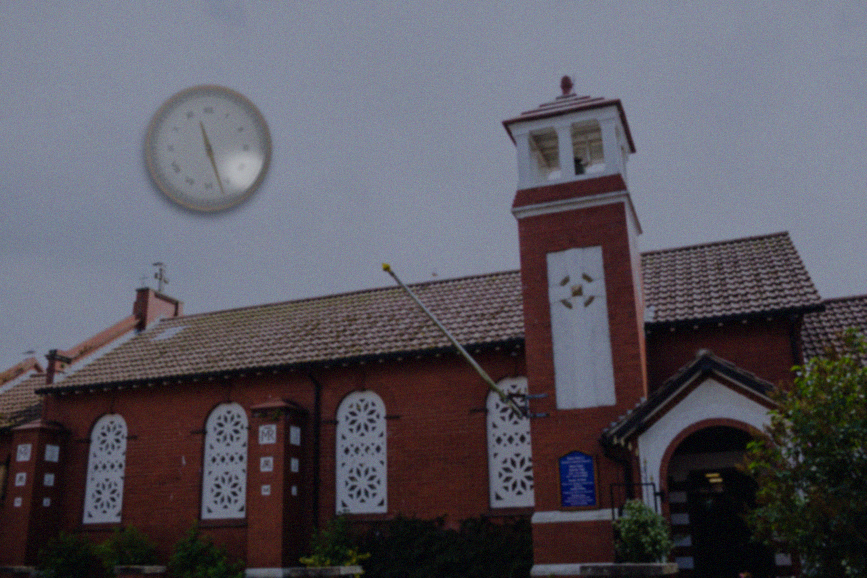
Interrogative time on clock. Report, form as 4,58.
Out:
11,27
